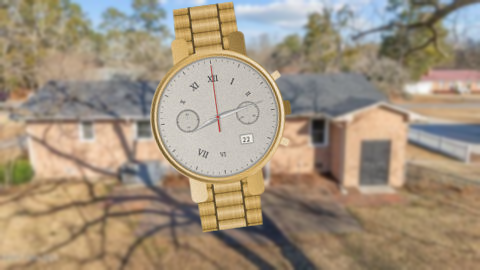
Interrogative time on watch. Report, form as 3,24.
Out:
8,13
